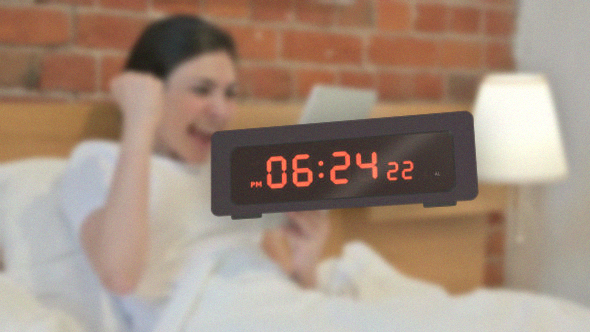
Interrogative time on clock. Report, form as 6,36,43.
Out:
6,24,22
